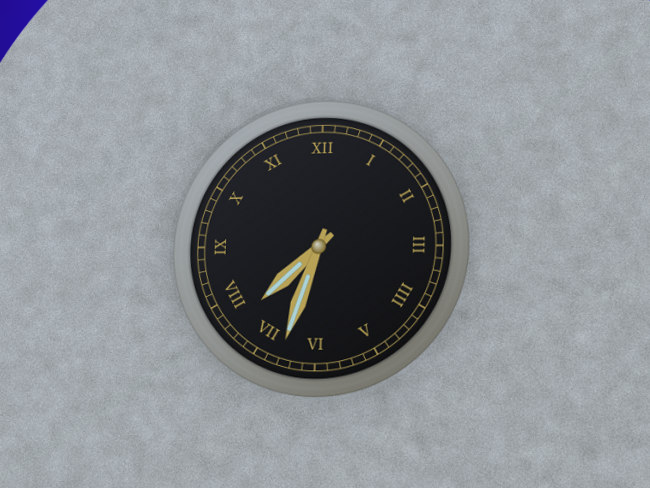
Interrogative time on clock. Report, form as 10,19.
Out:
7,33
